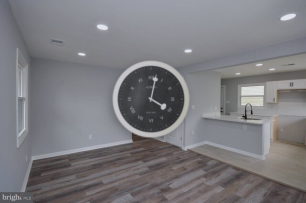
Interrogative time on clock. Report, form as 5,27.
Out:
4,02
